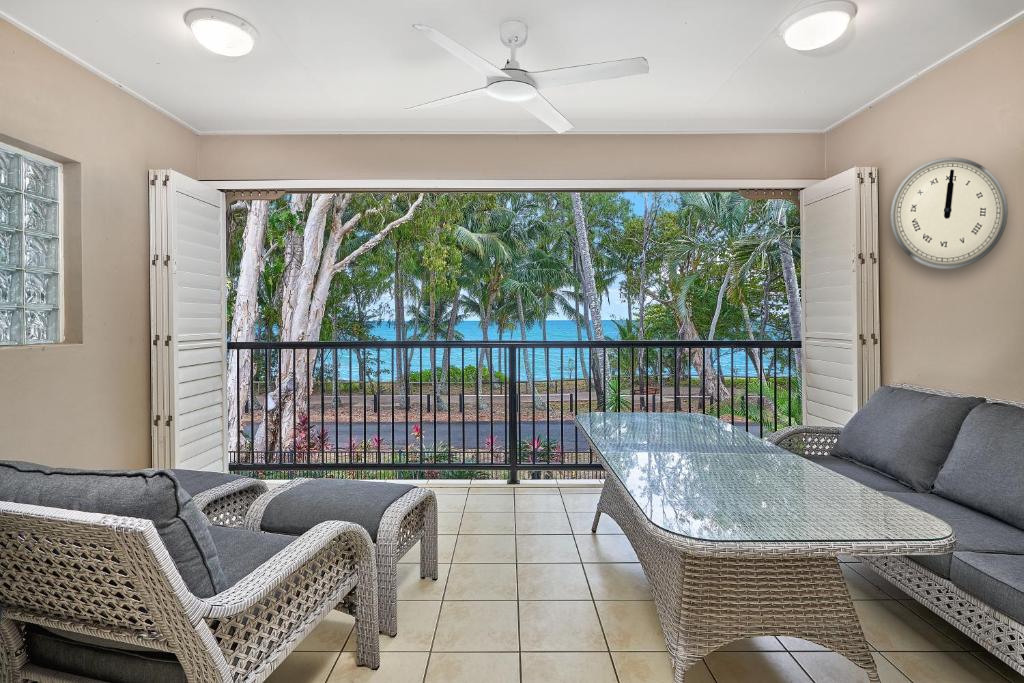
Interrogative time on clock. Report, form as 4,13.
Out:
12,00
